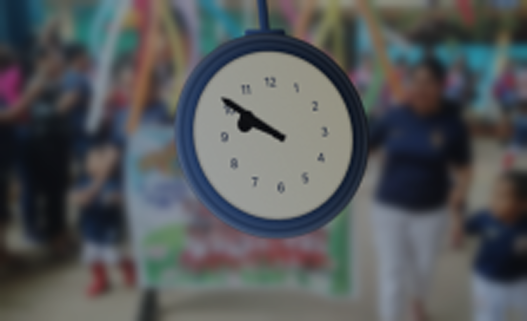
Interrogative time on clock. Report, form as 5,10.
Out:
9,51
